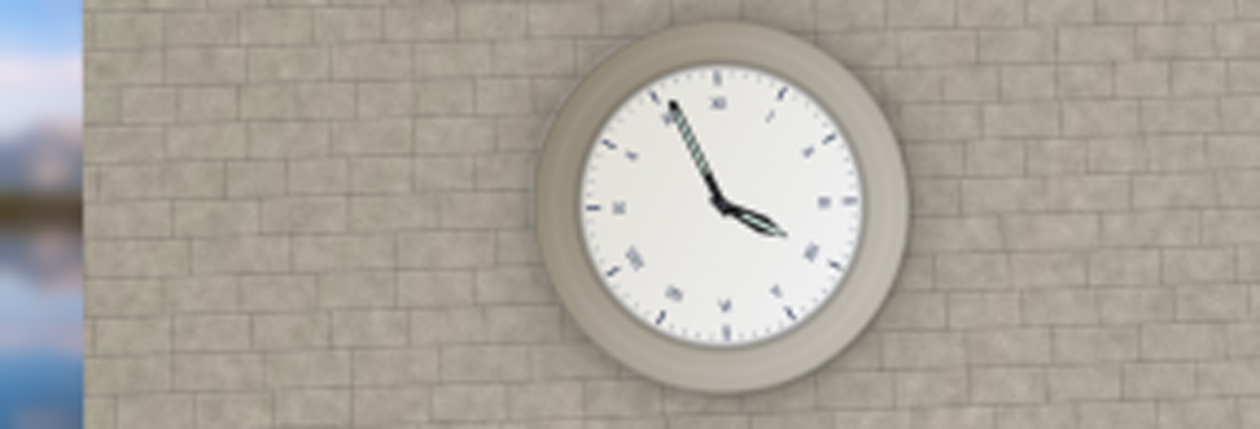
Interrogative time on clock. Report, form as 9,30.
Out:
3,56
